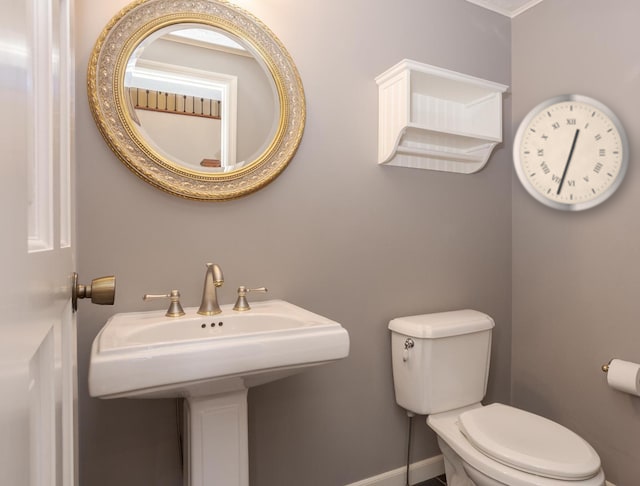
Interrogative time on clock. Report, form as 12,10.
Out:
12,33
